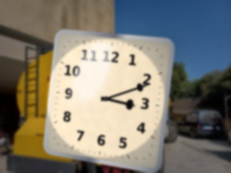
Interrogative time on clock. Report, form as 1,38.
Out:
3,11
